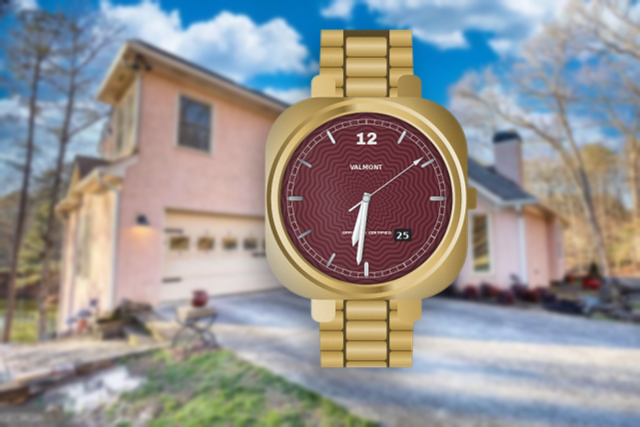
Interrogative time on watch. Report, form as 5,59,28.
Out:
6,31,09
